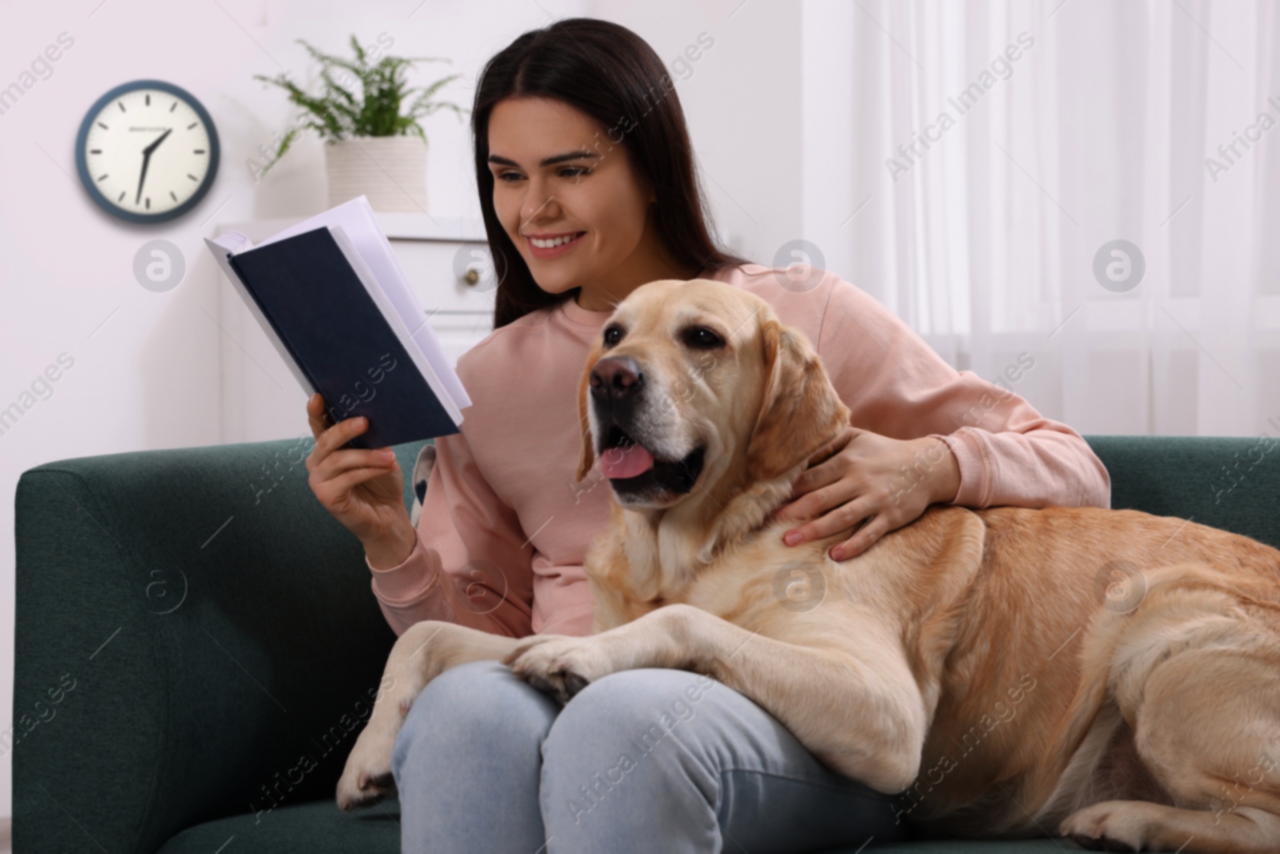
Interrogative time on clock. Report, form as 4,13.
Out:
1,32
